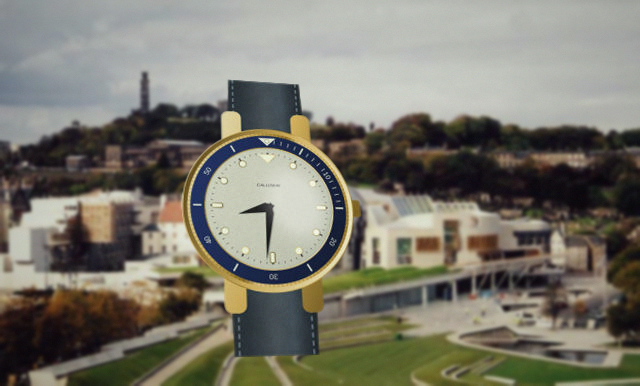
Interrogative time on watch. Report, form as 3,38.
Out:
8,31
